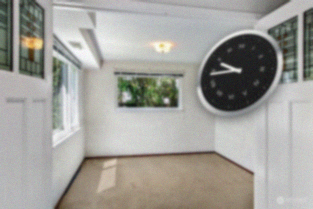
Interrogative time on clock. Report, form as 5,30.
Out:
9,44
